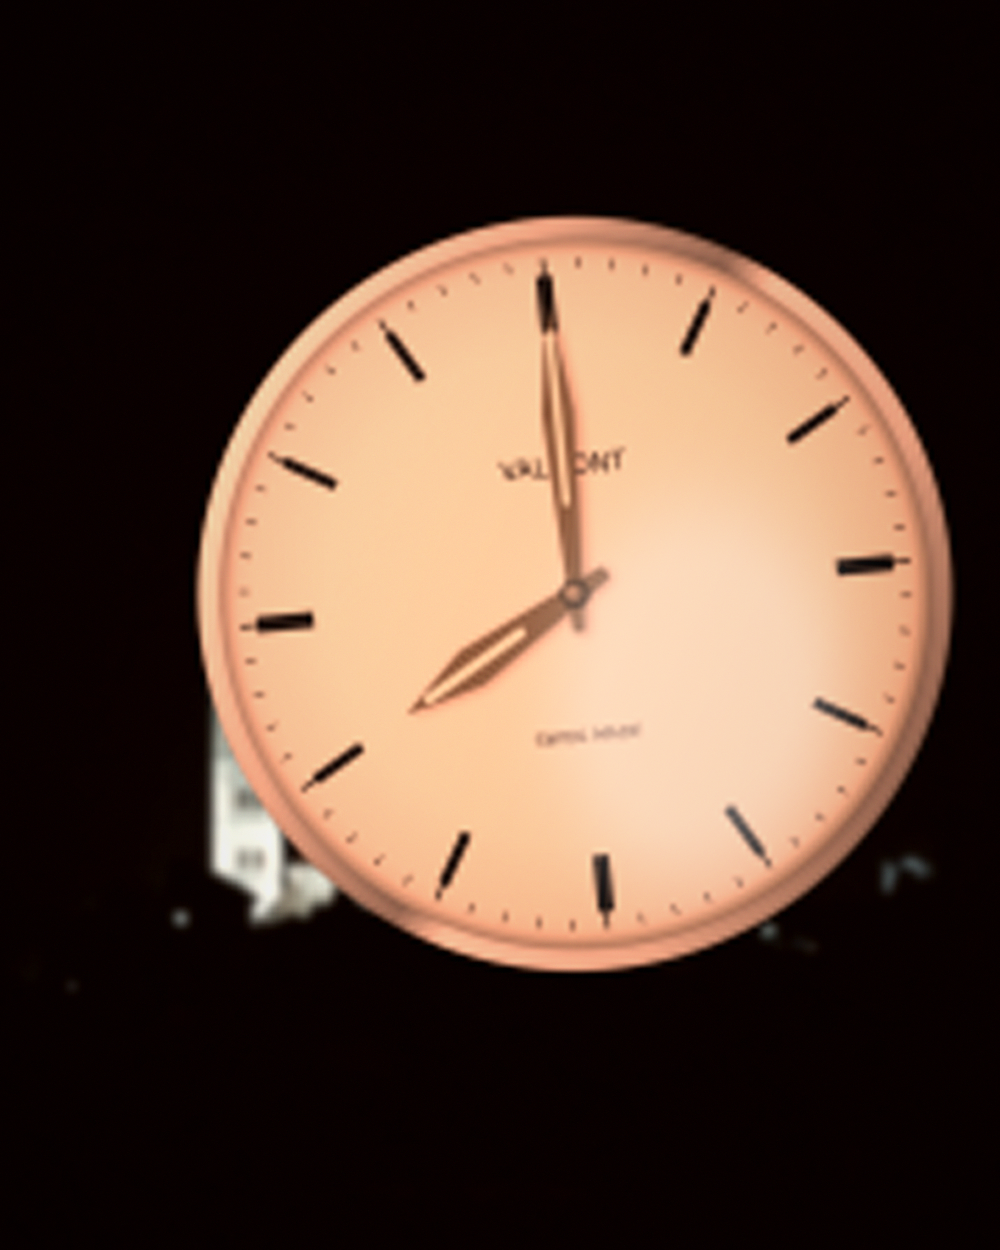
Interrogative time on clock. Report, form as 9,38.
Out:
8,00
